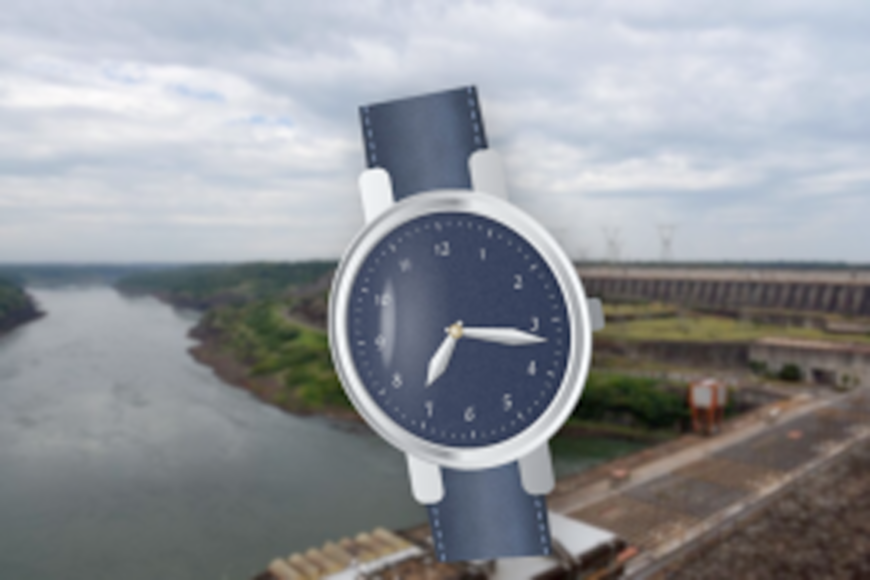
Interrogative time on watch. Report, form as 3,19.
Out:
7,17
